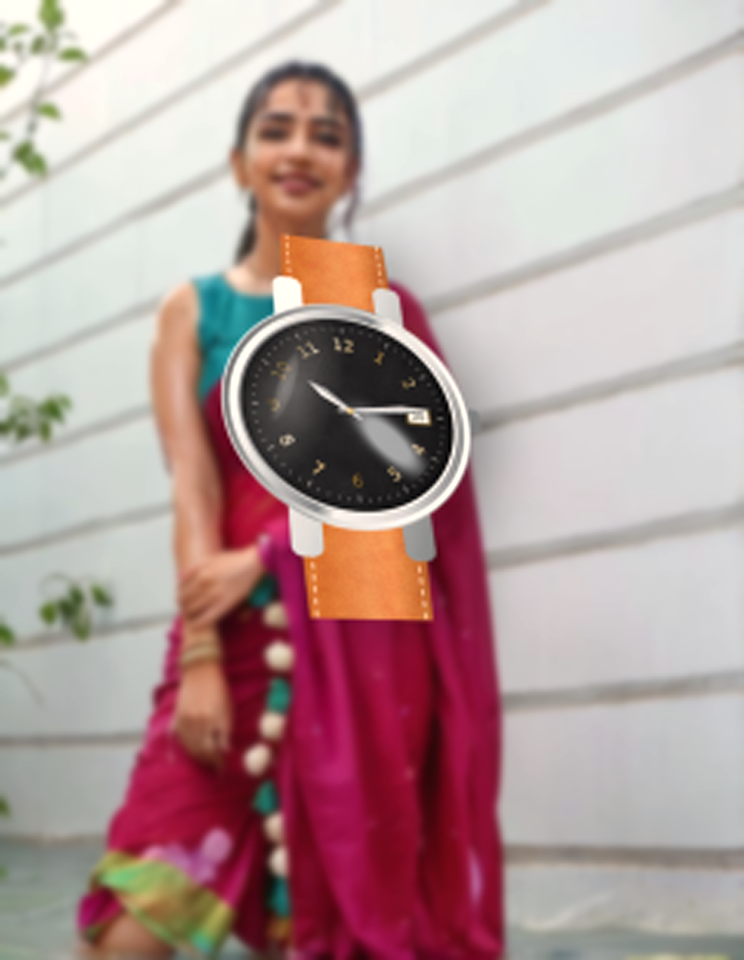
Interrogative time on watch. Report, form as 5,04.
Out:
10,14
